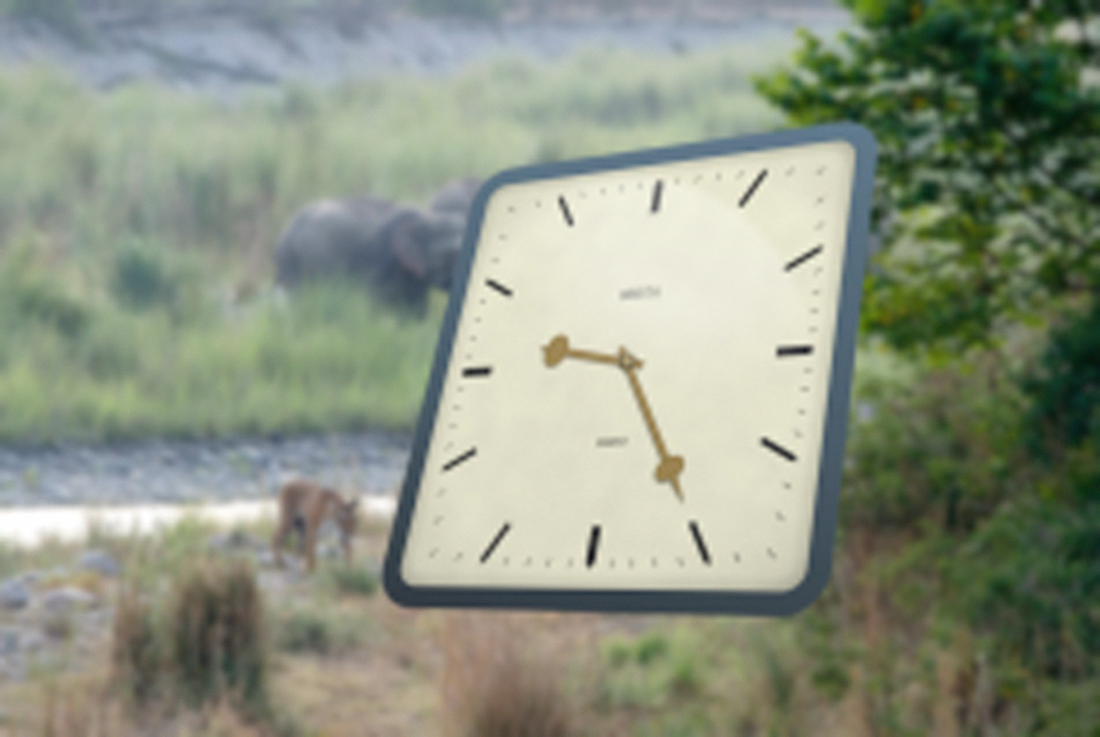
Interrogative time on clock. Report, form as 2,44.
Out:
9,25
